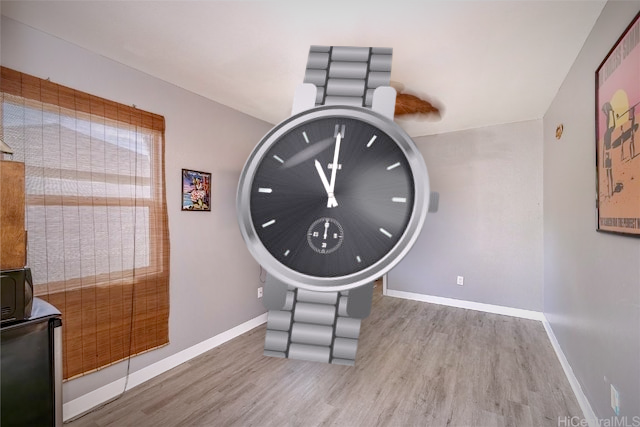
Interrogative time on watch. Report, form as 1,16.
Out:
11,00
